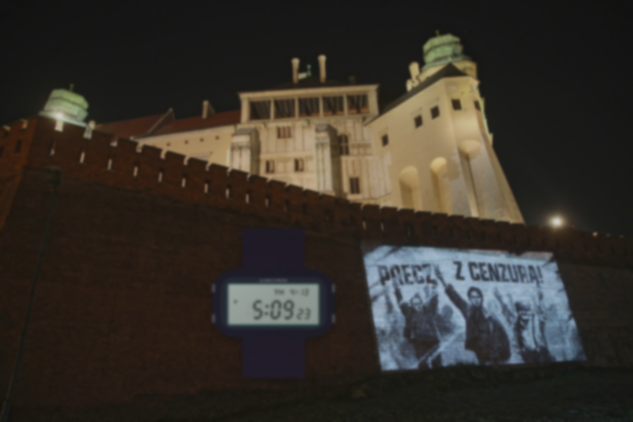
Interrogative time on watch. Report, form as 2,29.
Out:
5,09
